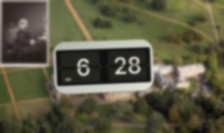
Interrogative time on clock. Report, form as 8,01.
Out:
6,28
